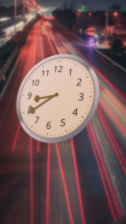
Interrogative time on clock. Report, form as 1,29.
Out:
8,39
